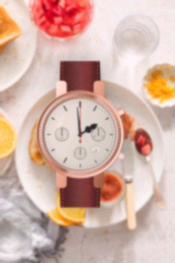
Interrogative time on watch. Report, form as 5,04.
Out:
1,59
